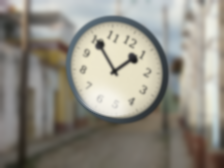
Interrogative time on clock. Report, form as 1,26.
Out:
12,50
